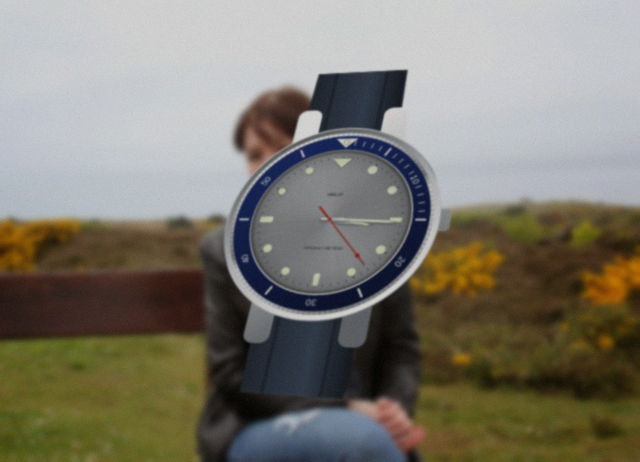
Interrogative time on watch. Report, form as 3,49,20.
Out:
3,15,23
